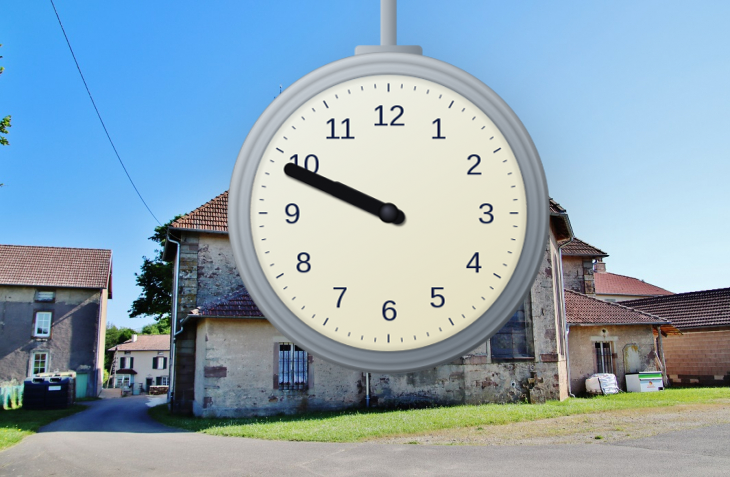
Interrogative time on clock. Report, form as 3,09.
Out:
9,49
